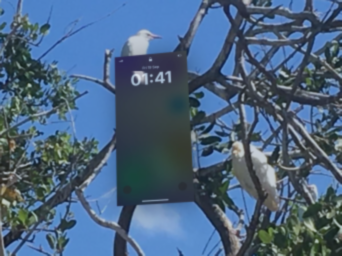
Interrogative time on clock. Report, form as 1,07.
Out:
1,41
